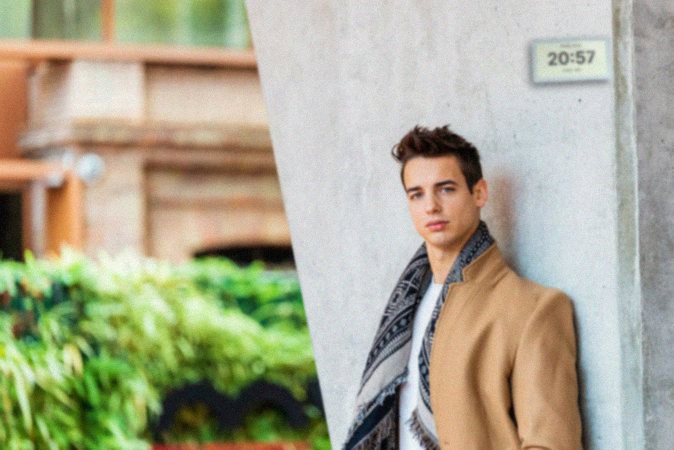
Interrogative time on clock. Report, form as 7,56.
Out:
20,57
